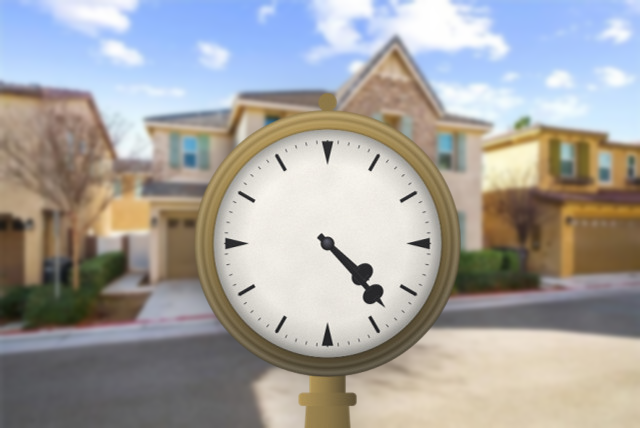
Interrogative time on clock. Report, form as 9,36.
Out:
4,23
